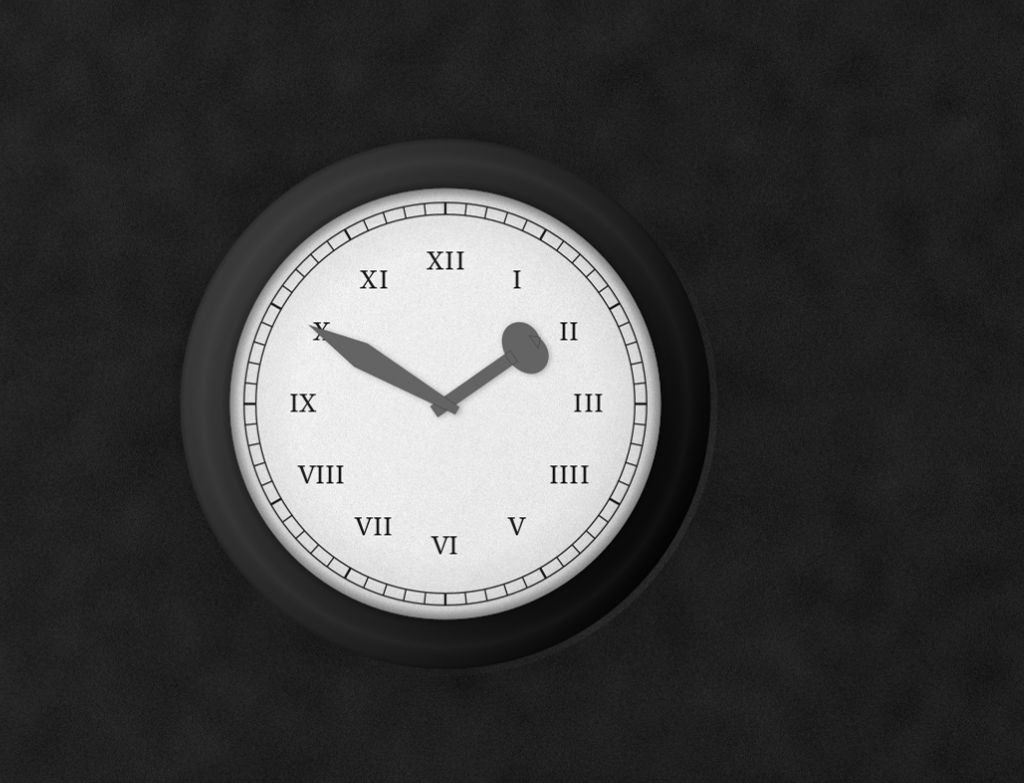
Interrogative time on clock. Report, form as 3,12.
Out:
1,50
